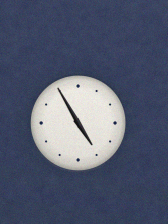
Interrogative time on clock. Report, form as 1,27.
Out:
4,55
